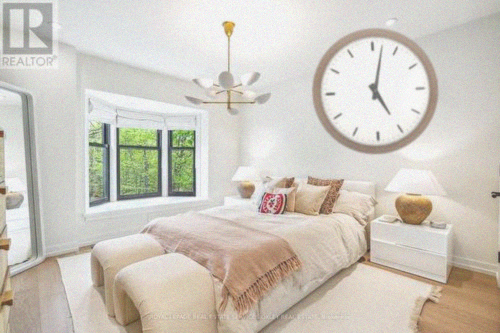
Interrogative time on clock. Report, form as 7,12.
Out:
5,02
